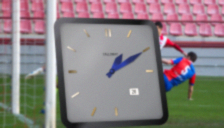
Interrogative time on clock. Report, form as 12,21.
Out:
1,10
